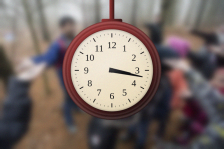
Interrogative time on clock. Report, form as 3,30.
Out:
3,17
